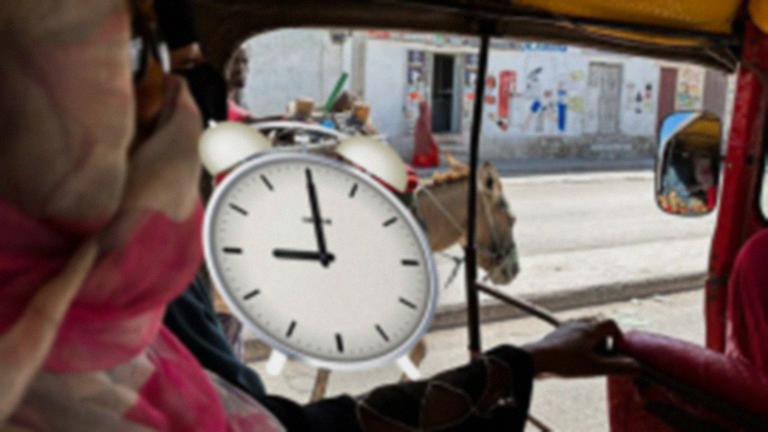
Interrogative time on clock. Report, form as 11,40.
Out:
9,00
